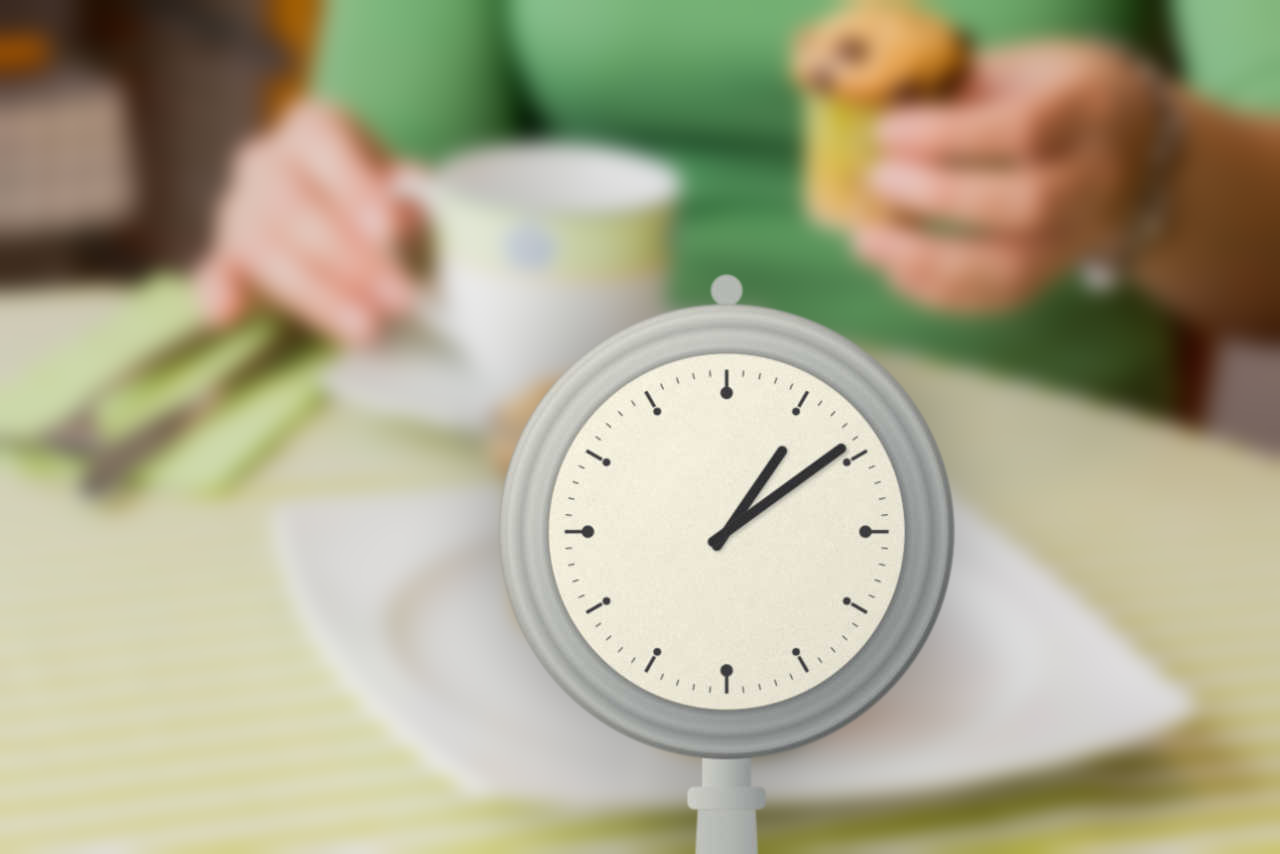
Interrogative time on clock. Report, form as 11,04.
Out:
1,09
